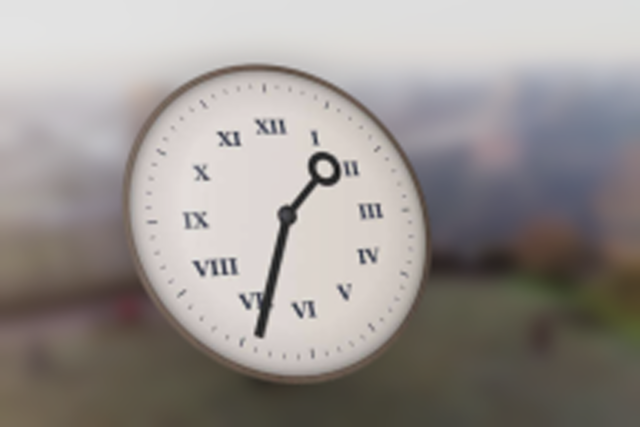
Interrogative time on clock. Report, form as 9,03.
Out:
1,34
